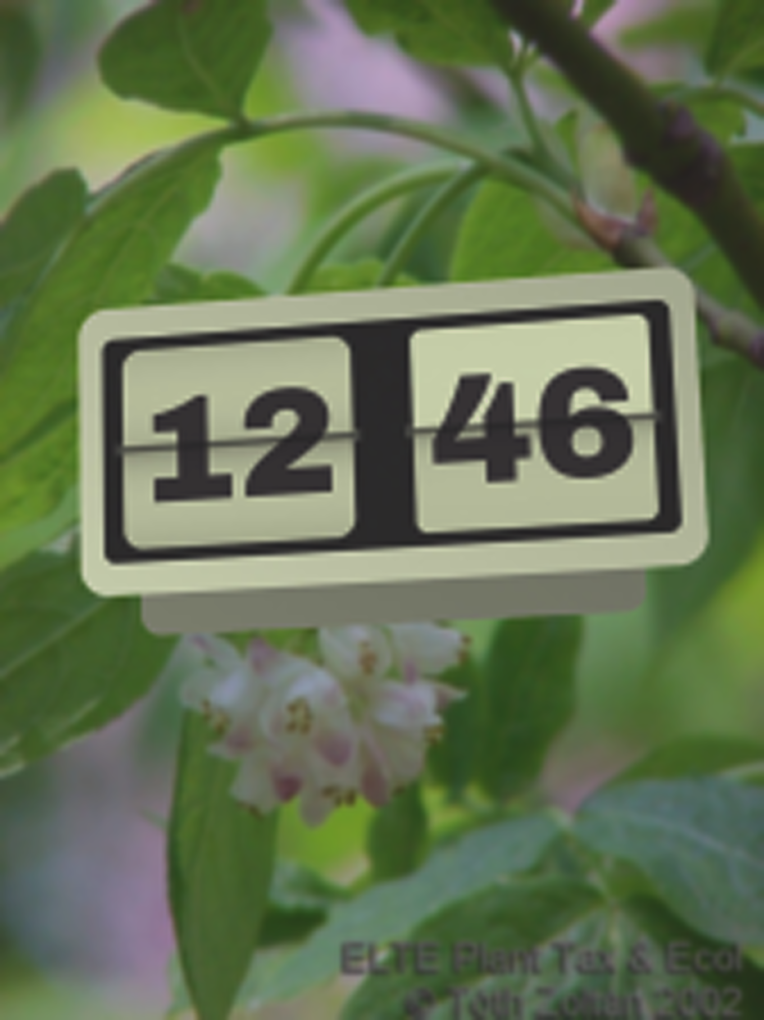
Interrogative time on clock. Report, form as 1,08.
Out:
12,46
